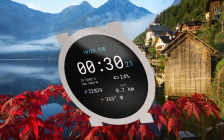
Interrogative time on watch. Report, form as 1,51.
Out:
0,30
